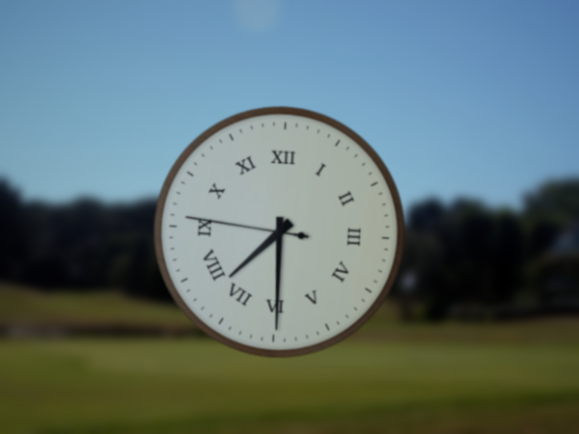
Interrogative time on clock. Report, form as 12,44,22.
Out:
7,29,46
